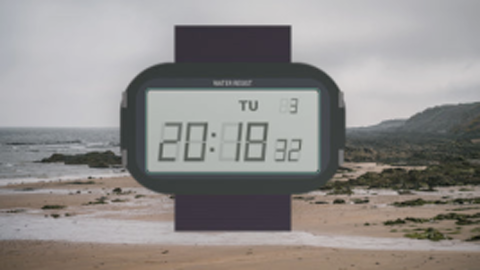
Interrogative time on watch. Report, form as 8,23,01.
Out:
20,18,32
